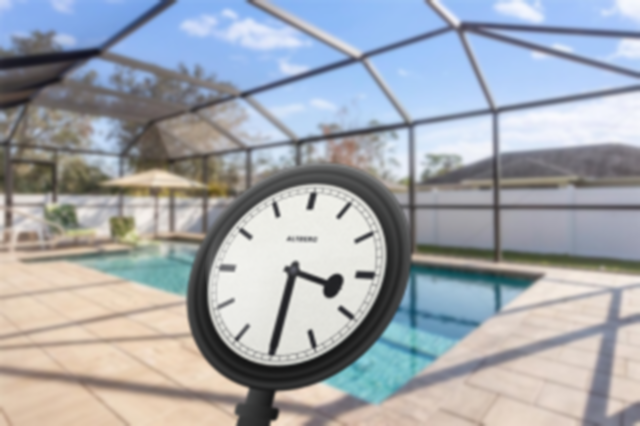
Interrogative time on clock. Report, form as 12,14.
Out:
3,30
